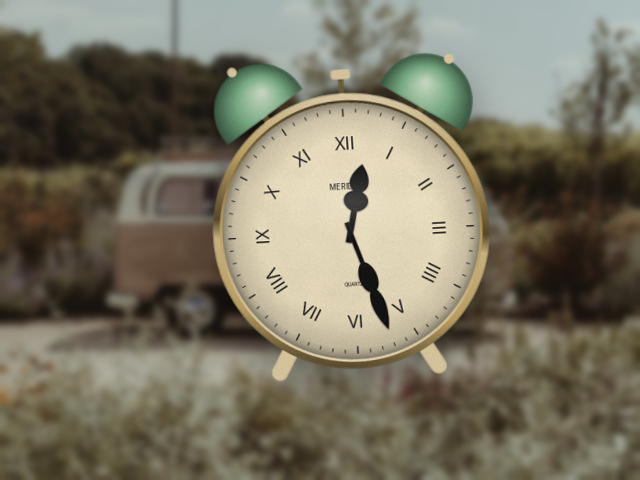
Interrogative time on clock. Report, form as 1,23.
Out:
12,27
